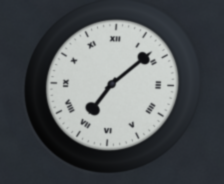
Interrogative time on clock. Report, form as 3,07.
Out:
7,08
